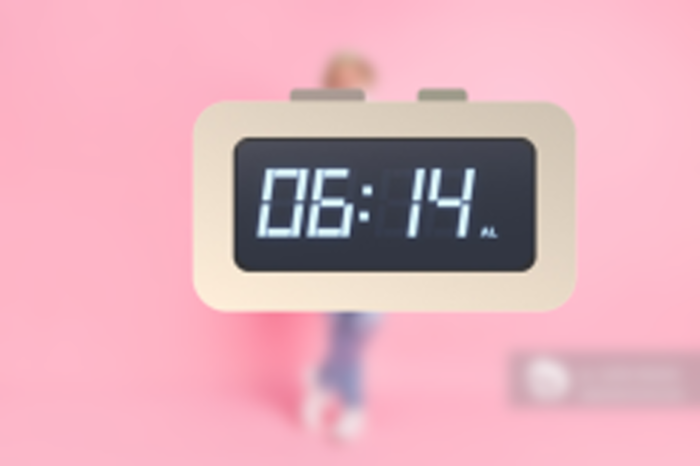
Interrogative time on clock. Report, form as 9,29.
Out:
6,14
